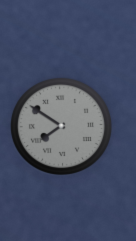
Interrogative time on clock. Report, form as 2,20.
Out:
7,51
